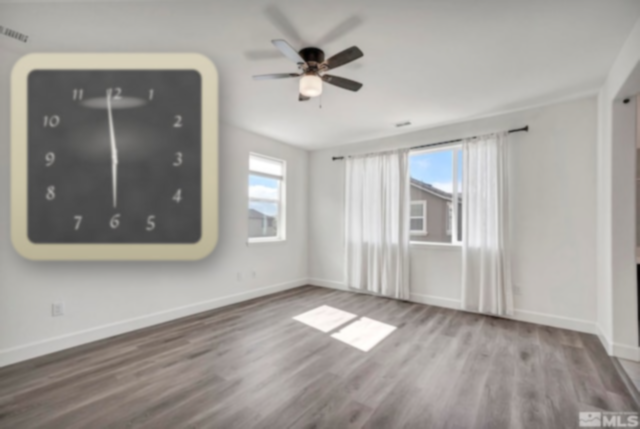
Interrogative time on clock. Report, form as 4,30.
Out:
5,59
